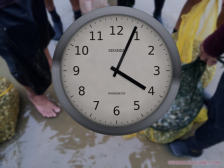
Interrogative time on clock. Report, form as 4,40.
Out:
4,04
